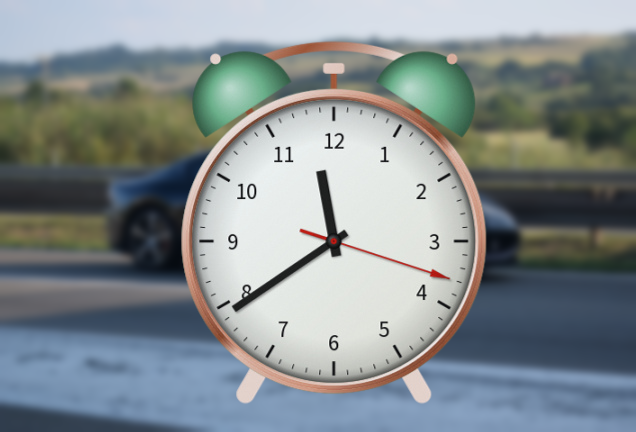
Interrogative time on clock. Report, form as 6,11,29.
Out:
11,39,18
